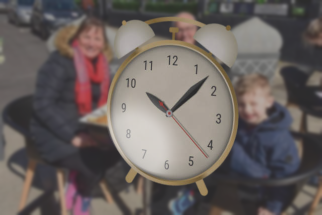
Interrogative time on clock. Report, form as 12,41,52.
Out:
10,07,22
